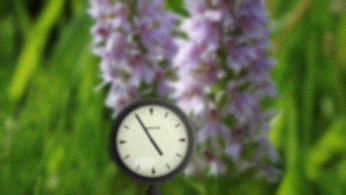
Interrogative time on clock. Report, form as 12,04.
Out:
4,55
